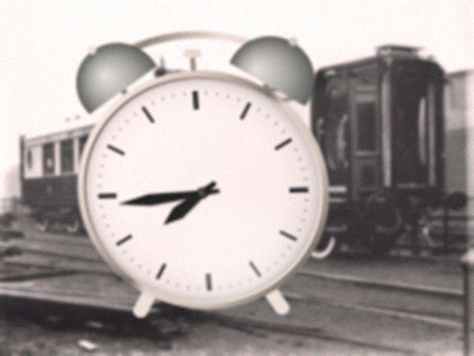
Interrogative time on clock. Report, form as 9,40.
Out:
7,44
